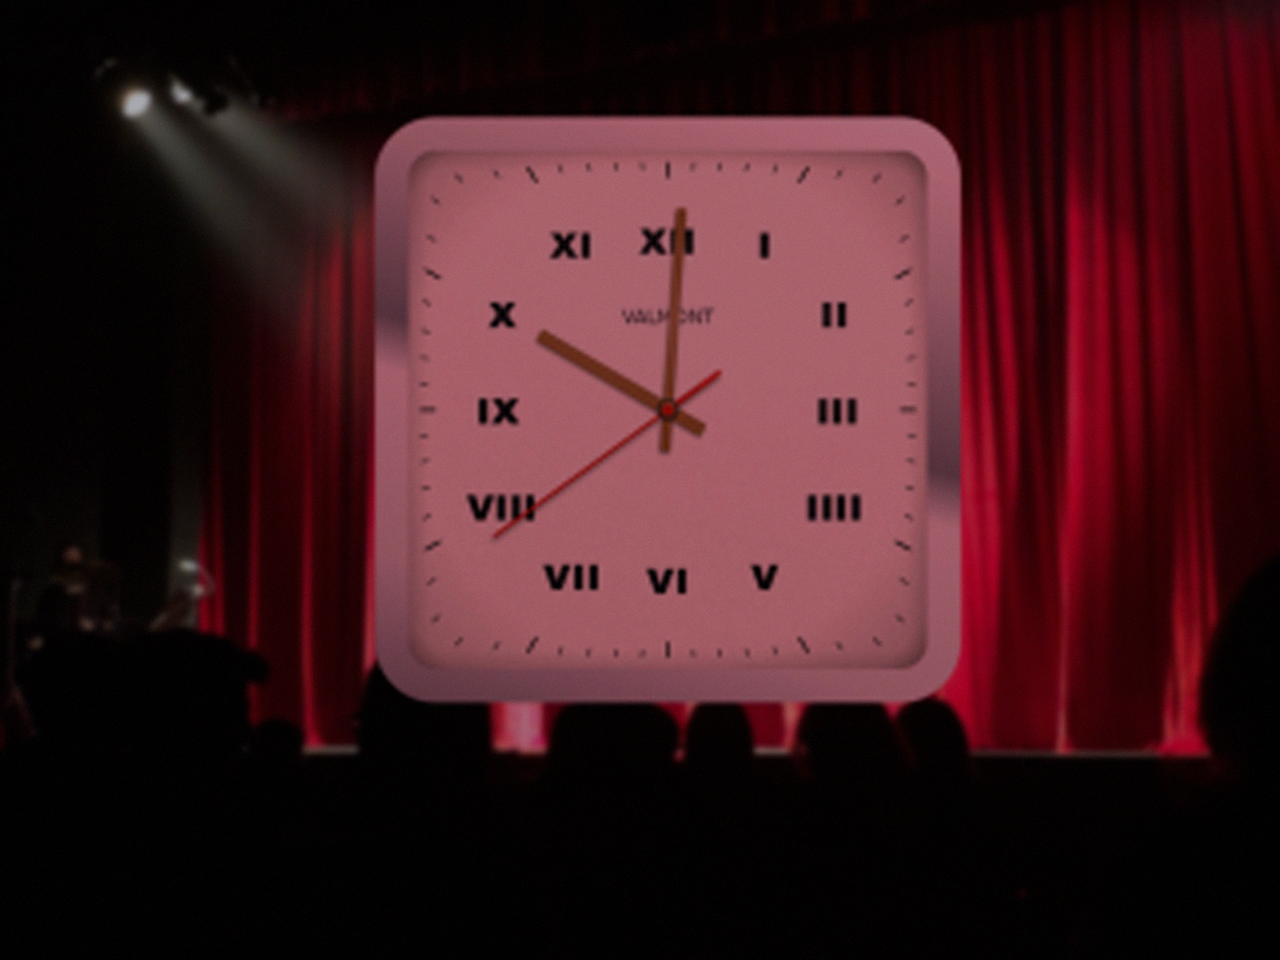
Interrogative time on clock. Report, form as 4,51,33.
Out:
10,00,39
